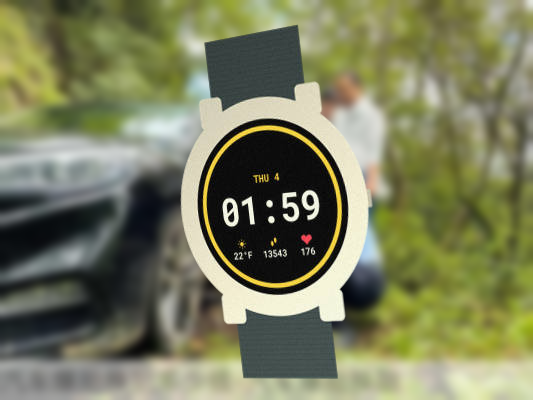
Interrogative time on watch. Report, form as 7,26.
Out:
1,59
